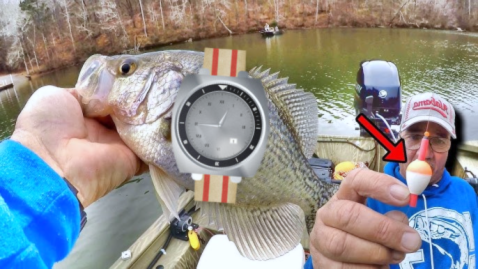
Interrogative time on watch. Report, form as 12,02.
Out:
12,45
